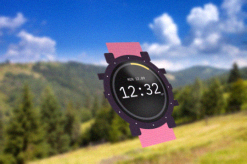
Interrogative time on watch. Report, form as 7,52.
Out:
12,32
